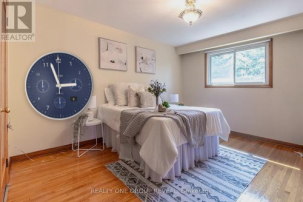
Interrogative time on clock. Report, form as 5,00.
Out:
2,57
